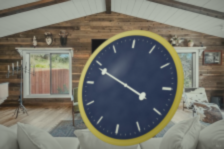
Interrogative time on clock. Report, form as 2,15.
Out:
3,49
